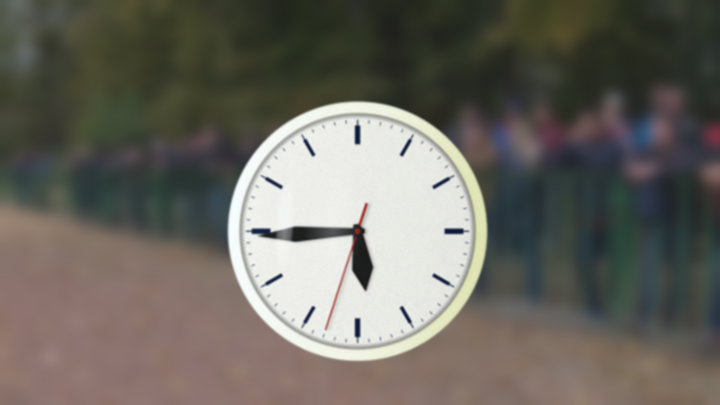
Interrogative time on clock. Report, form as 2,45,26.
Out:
5,44,33
